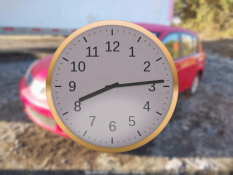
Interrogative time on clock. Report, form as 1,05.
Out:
8,14
